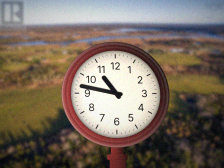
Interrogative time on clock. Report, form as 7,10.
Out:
10,47
